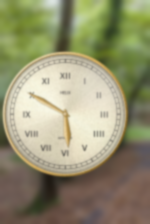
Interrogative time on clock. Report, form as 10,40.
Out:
5,50
